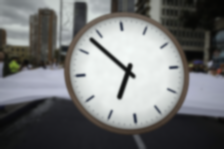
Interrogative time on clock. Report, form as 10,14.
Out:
6,53
